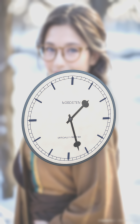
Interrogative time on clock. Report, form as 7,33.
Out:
1,27
